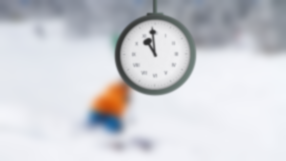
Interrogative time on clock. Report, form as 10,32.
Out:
10,59
